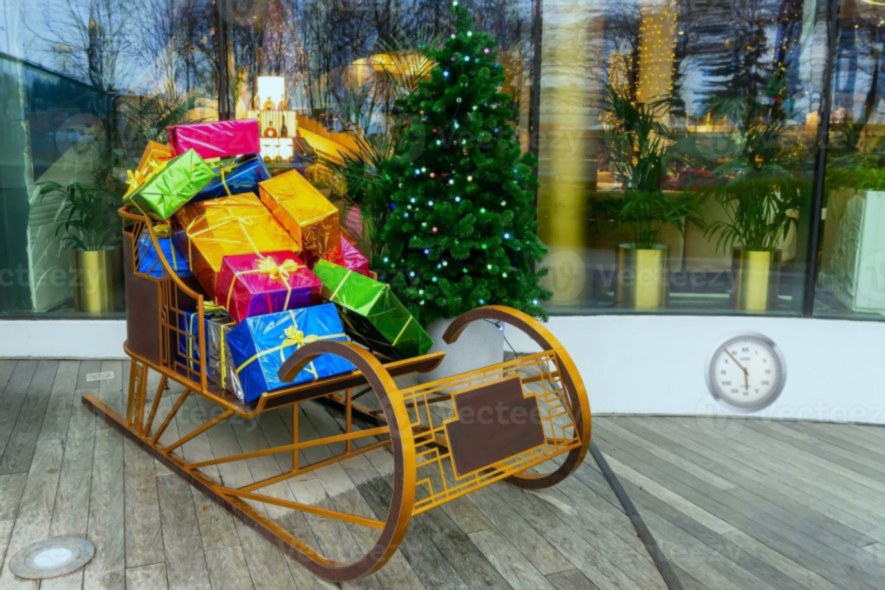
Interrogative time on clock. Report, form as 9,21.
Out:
5,53
